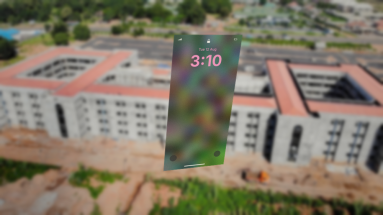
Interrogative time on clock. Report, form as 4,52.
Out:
3,10
